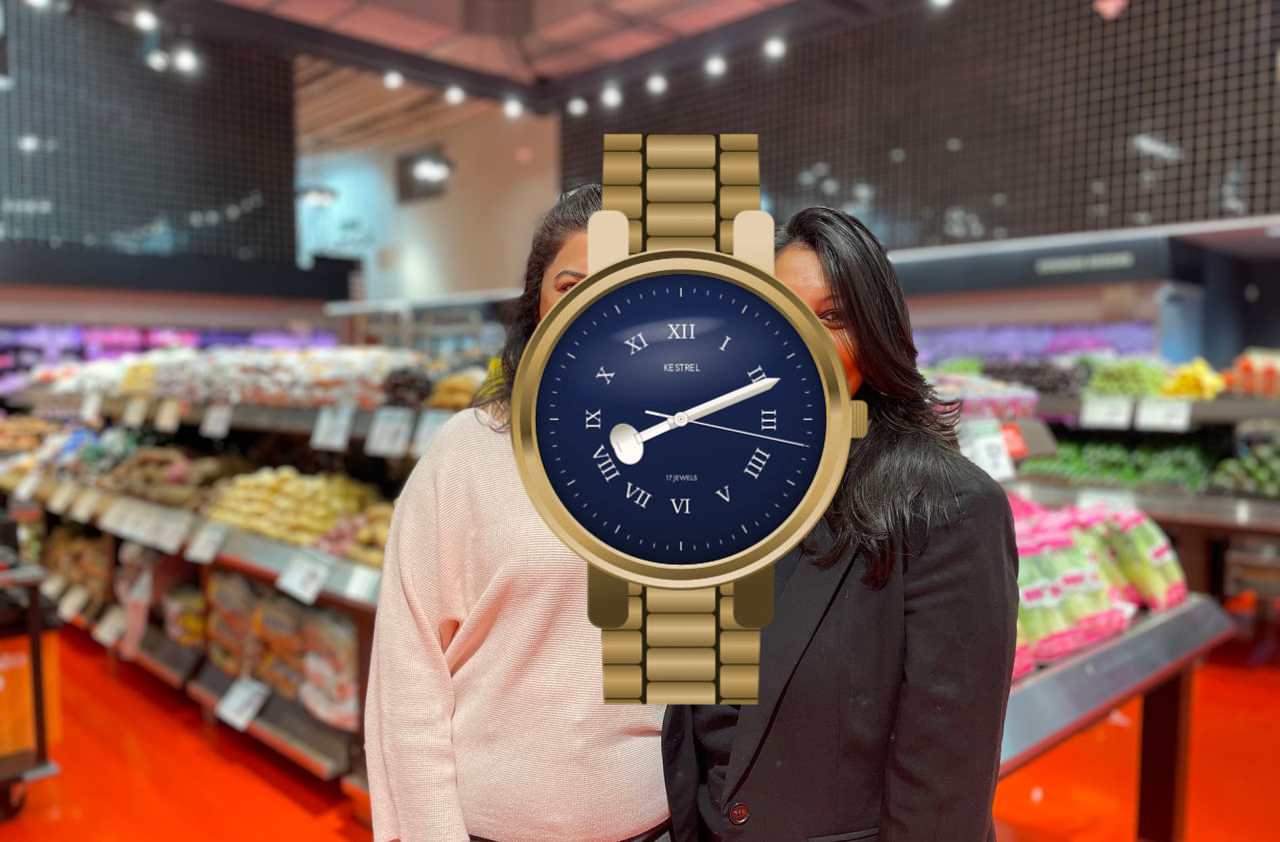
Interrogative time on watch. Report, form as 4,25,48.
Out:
8,11,17
